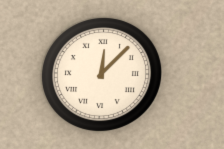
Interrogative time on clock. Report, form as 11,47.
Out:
12,07
